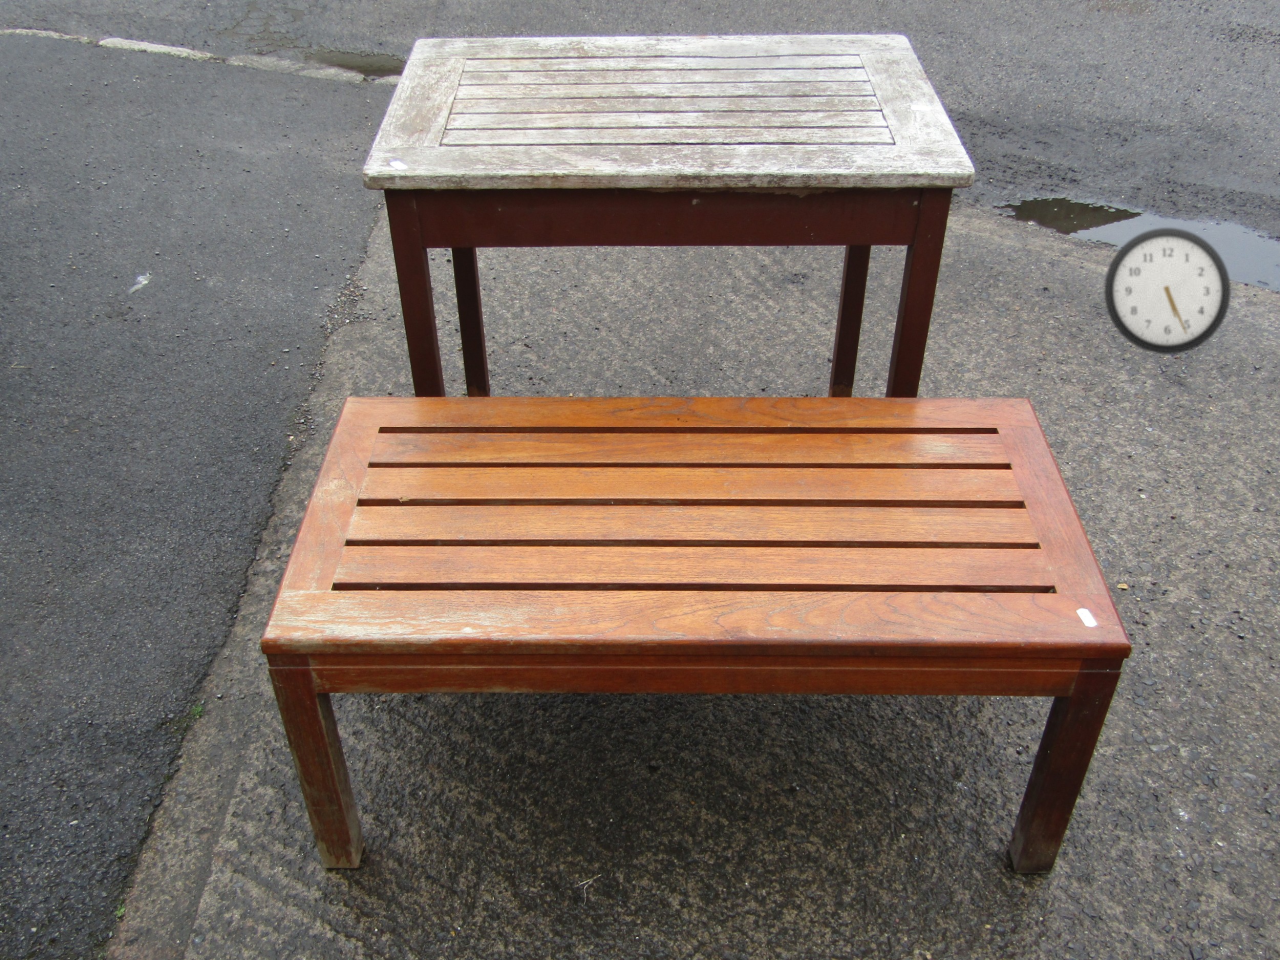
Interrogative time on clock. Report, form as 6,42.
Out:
5,26
